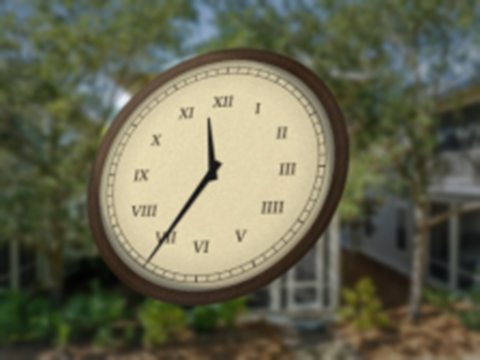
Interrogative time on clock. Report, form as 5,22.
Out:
11,35
